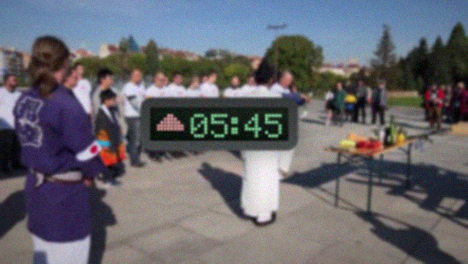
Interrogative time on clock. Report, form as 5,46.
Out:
5,45
